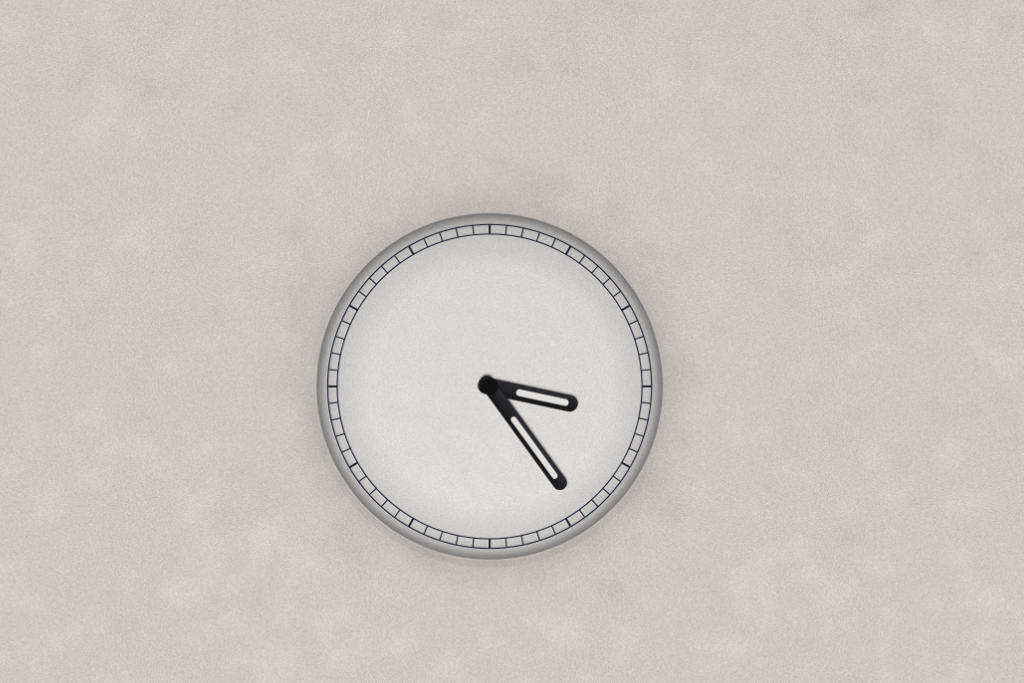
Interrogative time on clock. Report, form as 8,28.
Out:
3,24
